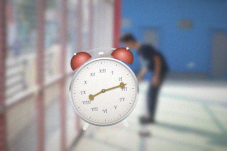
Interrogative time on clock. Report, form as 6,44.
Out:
8,13
